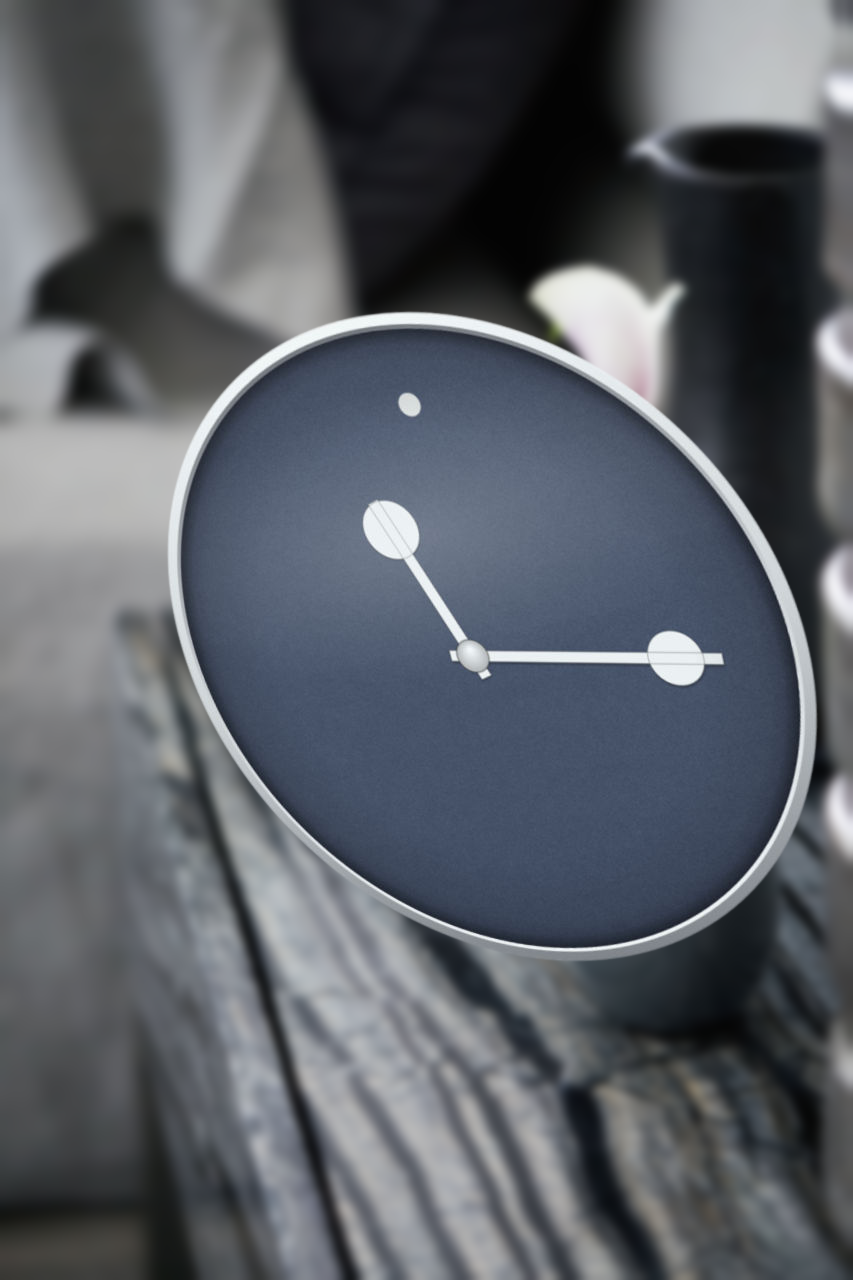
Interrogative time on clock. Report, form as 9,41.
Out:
11,15
